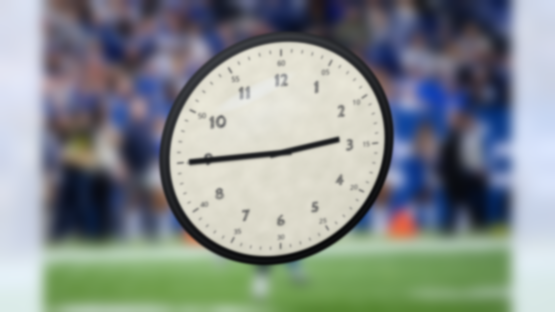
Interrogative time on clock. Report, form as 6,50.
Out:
2,45
